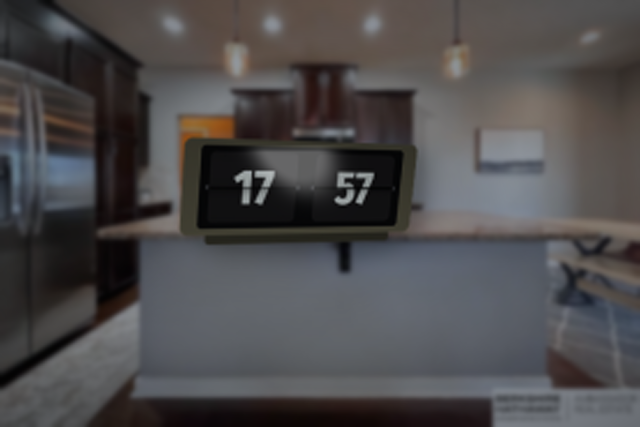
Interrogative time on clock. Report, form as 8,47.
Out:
17,57
